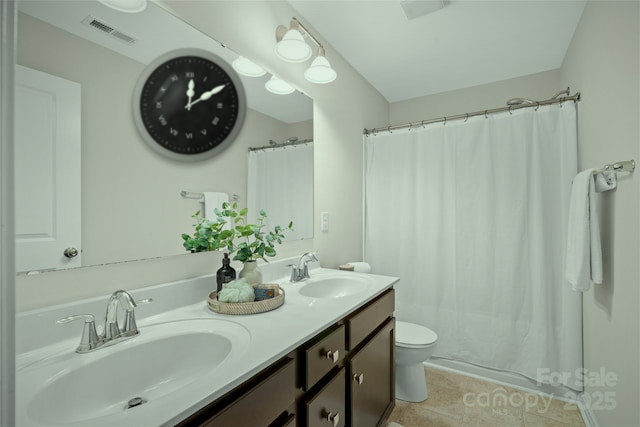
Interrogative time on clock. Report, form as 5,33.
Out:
12,10
